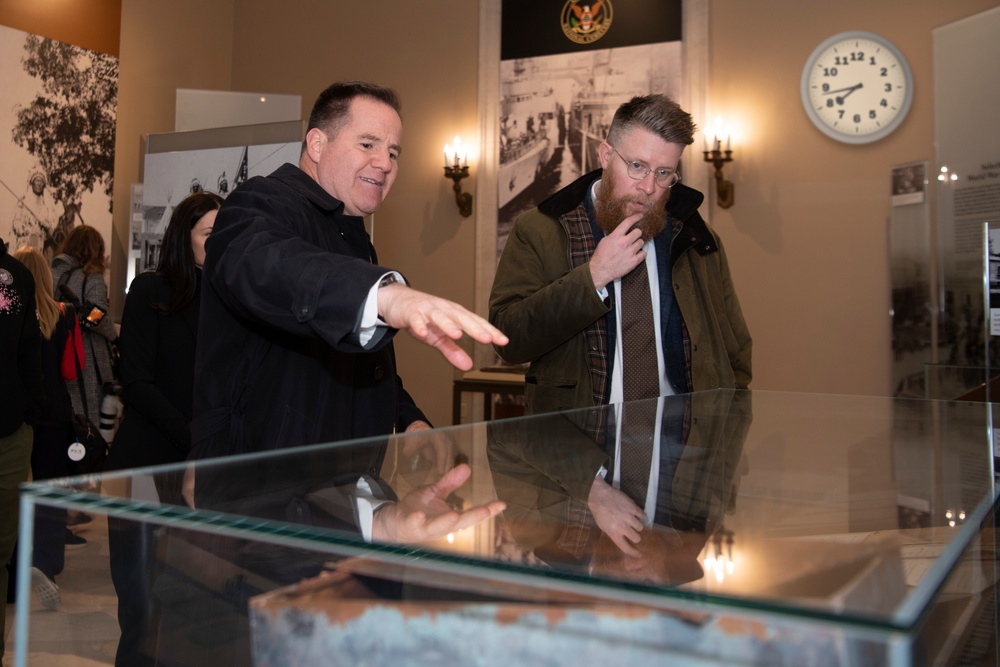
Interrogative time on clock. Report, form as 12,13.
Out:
7,43
